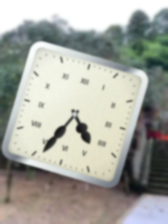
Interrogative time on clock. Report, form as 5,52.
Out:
4,34
